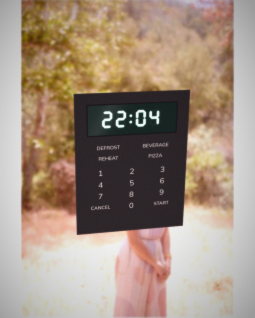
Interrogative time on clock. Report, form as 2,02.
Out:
22,04
